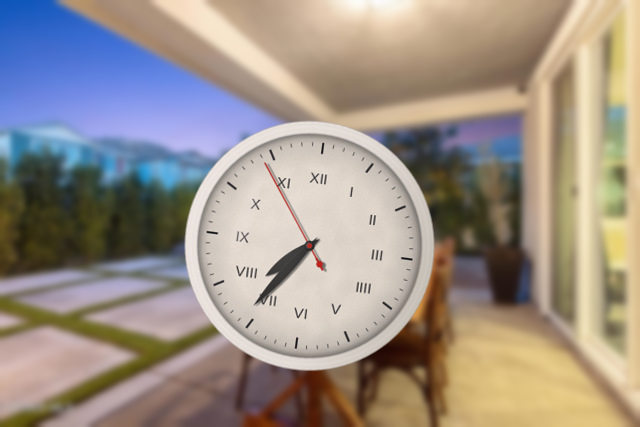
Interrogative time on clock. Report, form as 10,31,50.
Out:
7,35,54
